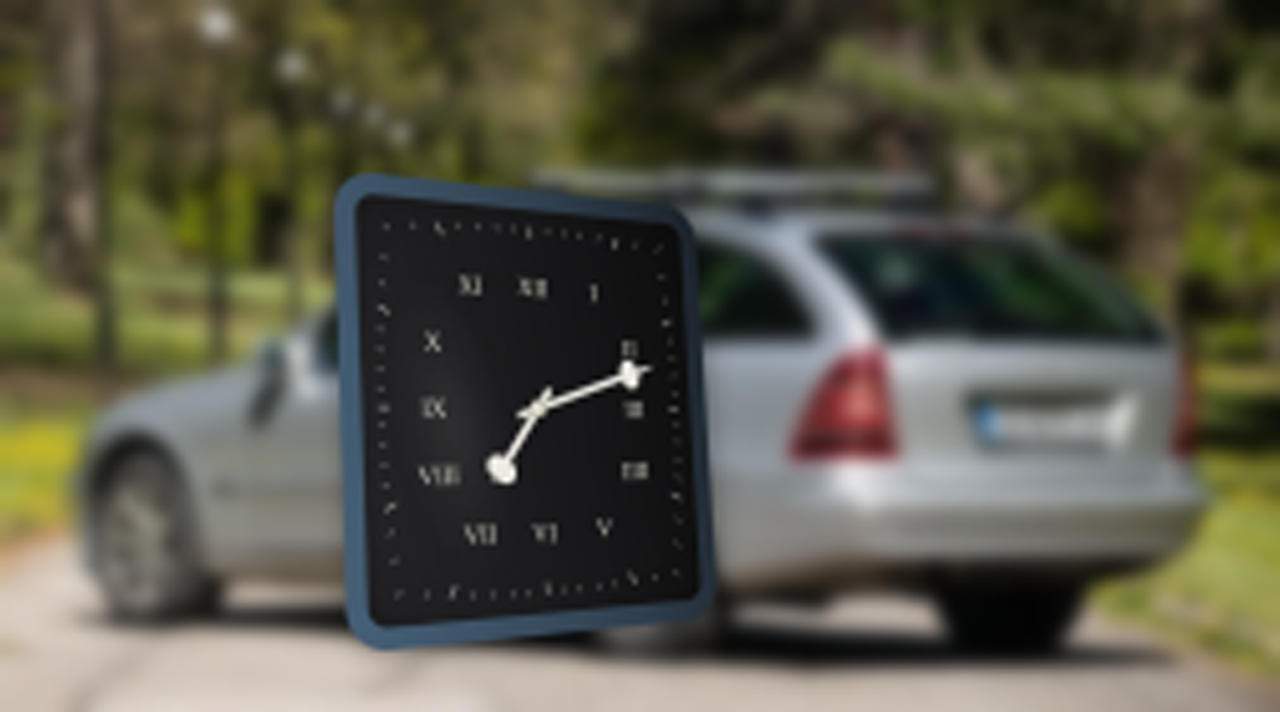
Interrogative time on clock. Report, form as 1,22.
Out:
7,12
